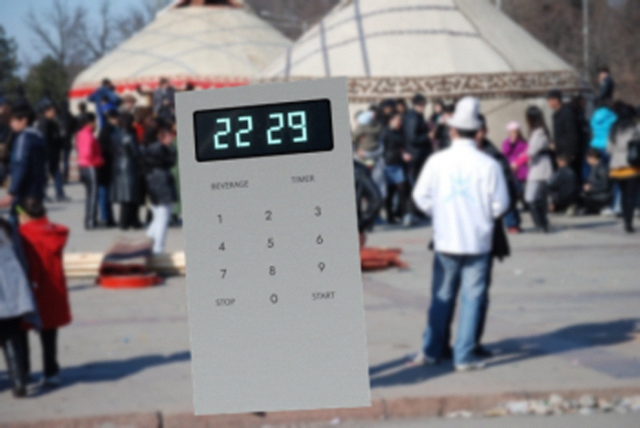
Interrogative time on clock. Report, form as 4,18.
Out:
22,29
